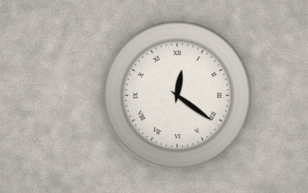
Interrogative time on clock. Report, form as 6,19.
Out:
12,21
